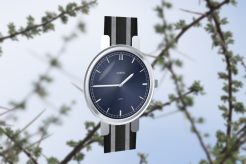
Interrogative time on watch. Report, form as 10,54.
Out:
1,45
